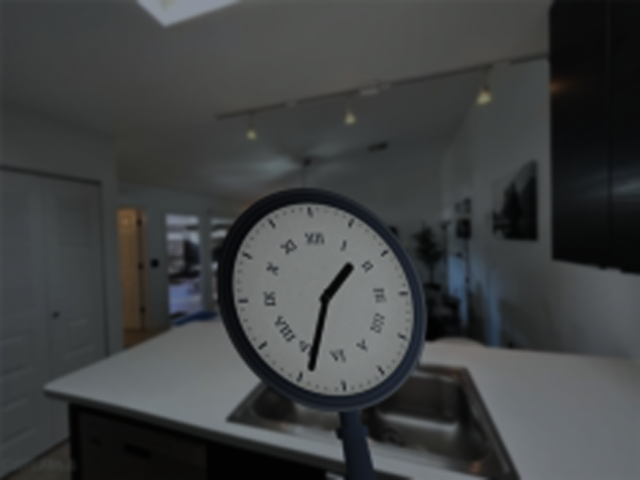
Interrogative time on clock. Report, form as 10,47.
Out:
1,34
